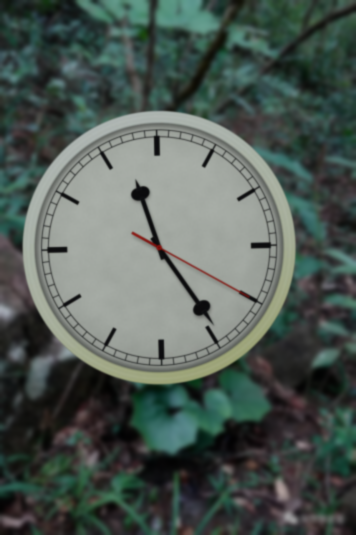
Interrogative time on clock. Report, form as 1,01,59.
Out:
11,24,20
